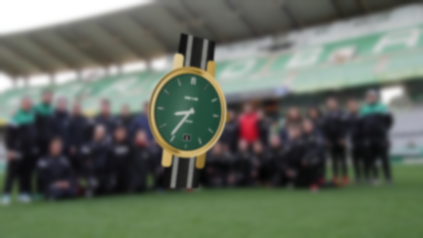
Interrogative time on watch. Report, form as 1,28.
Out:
8,36
